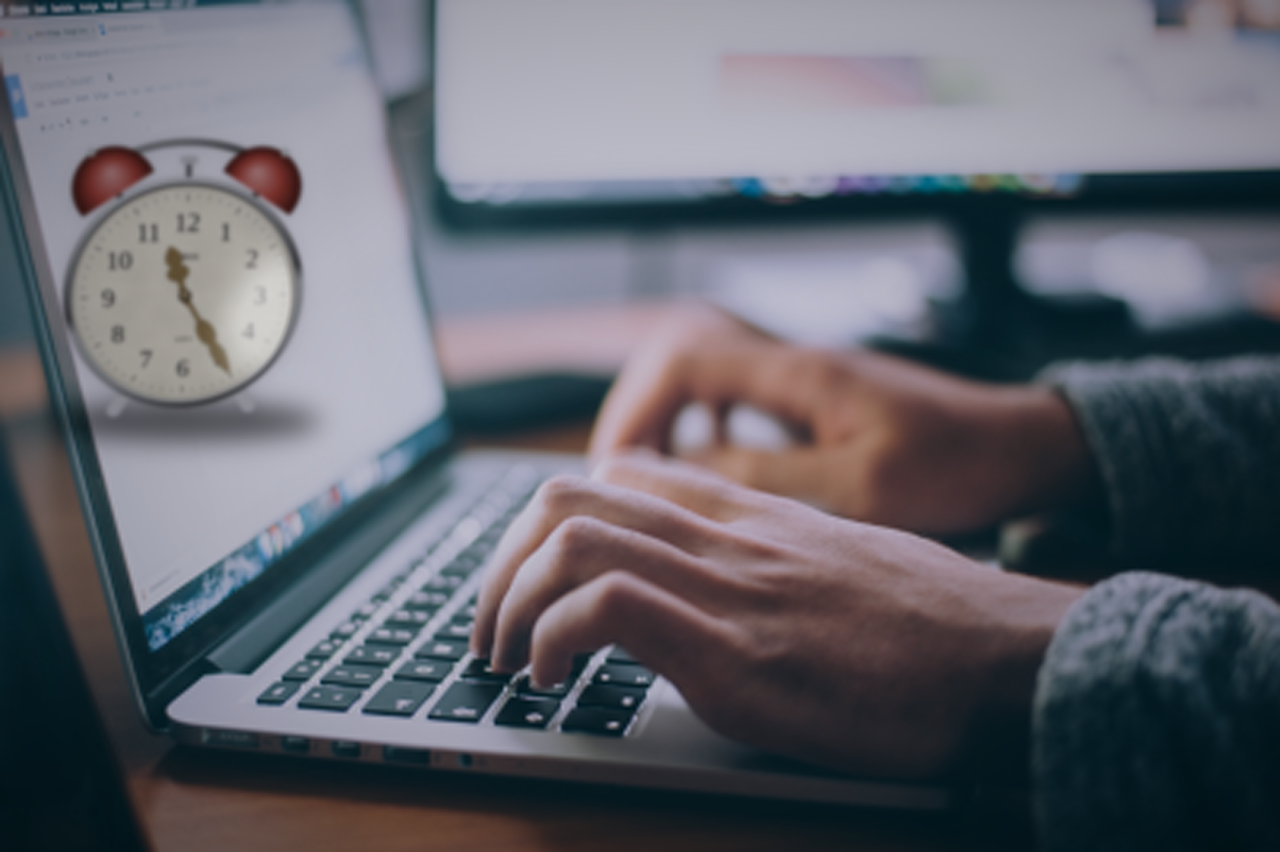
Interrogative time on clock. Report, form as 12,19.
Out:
11,25
